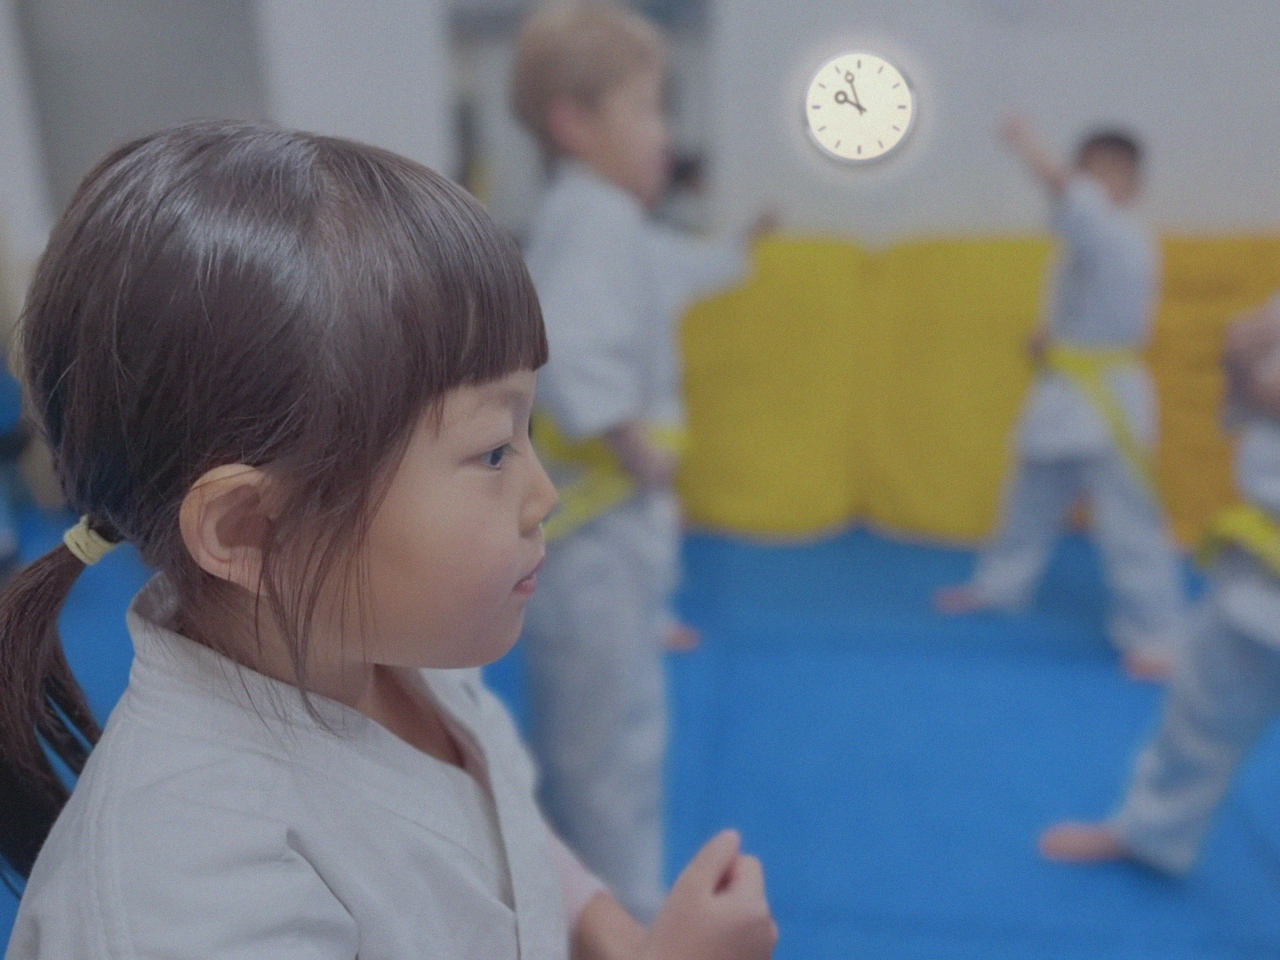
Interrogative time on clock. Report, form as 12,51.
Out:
9,57
